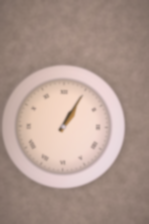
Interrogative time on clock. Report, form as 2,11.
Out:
1,05
